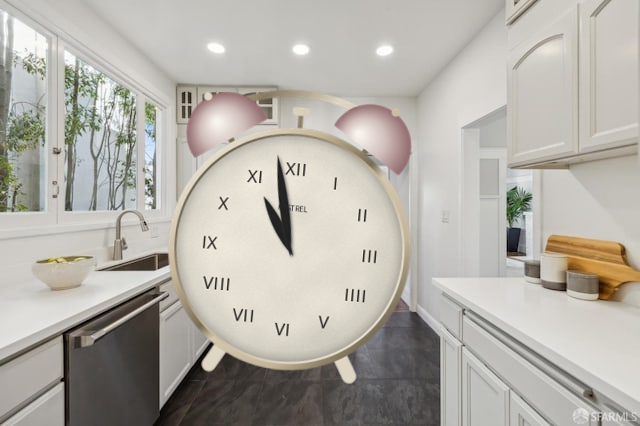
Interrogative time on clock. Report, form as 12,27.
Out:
10,58
